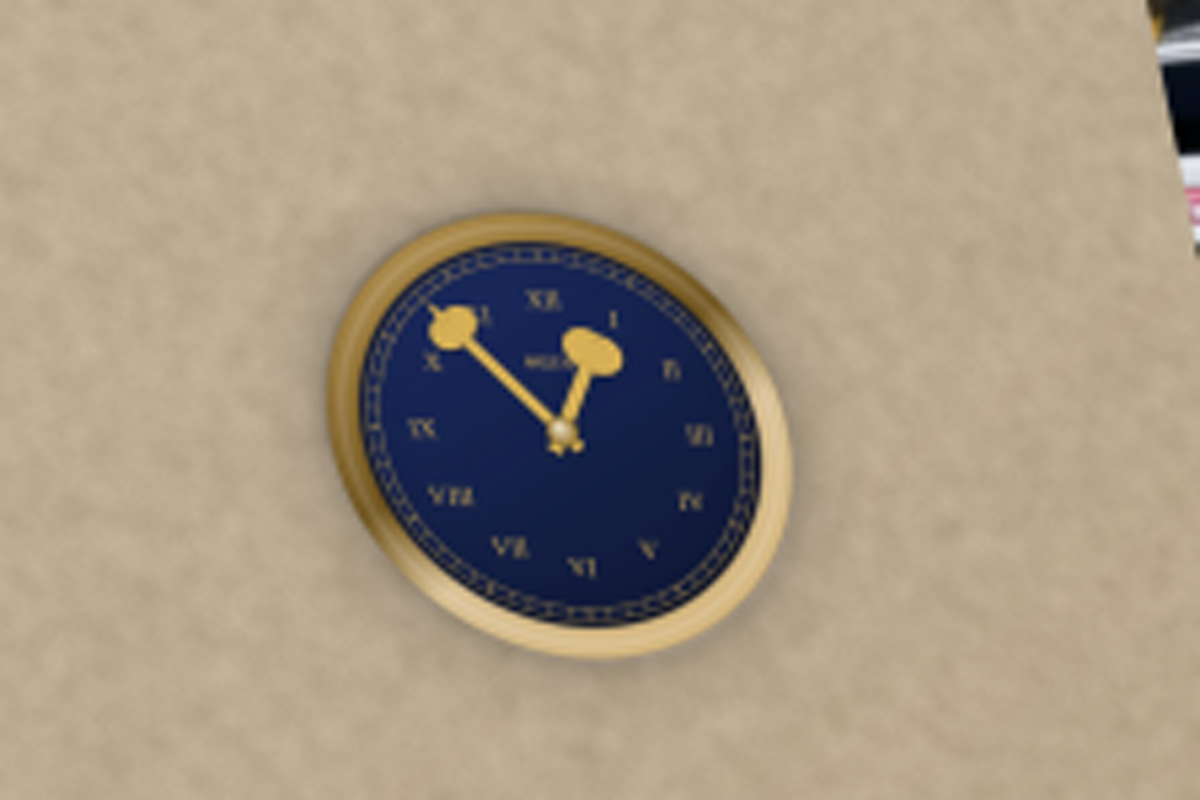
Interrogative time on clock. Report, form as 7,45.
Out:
12,53
